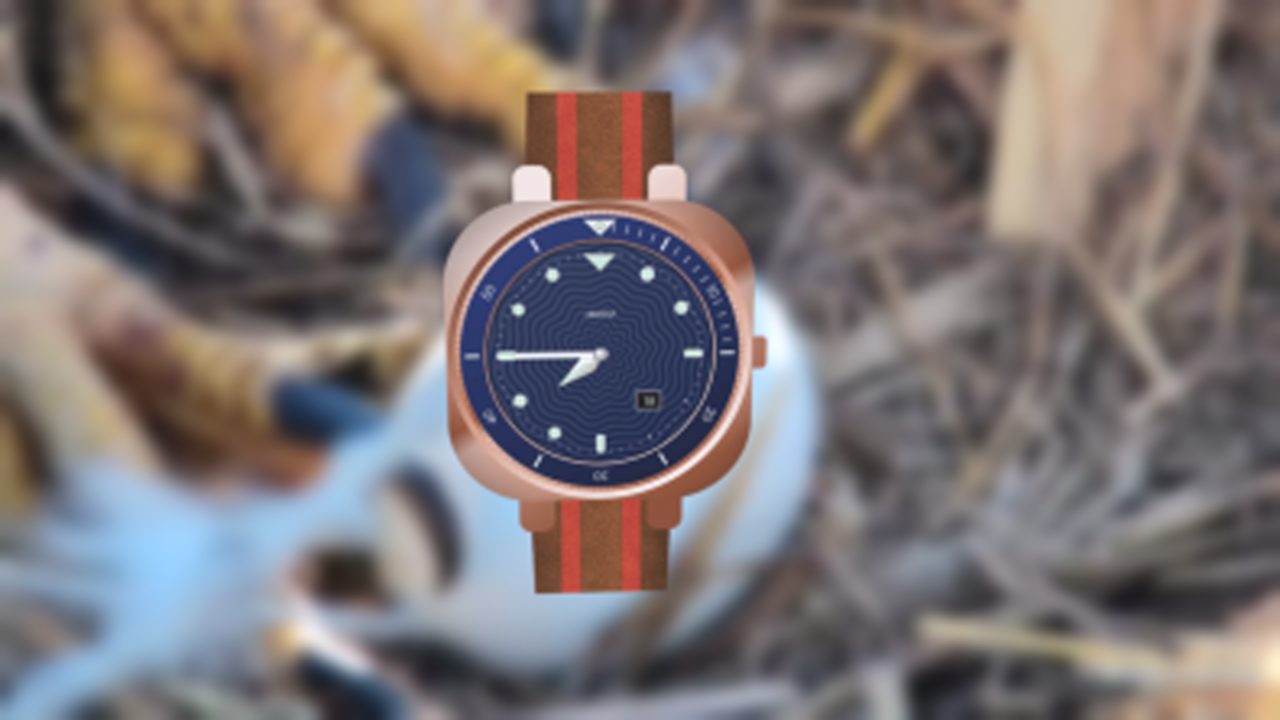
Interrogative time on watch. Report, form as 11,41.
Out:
7,45
